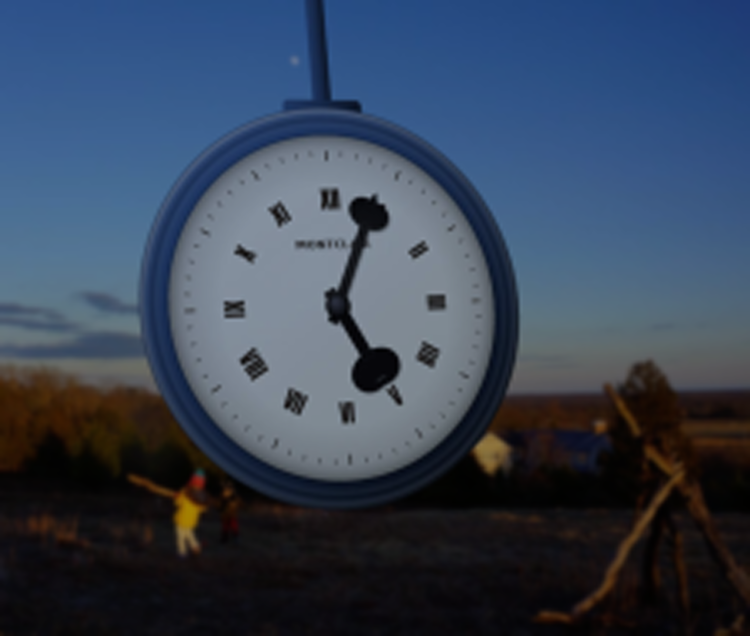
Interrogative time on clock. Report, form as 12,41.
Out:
5,04
